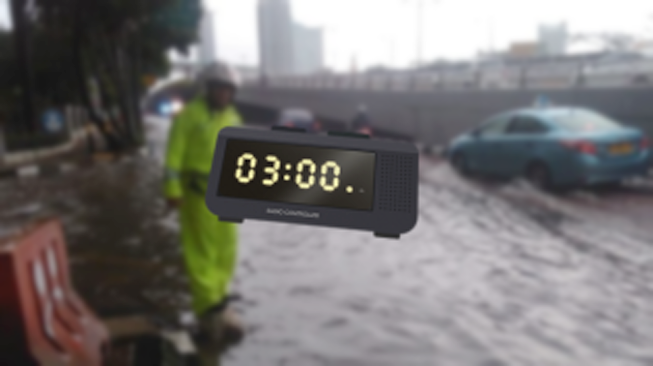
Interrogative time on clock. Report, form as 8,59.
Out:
3,00
